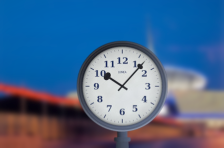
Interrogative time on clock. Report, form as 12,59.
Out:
10,07
